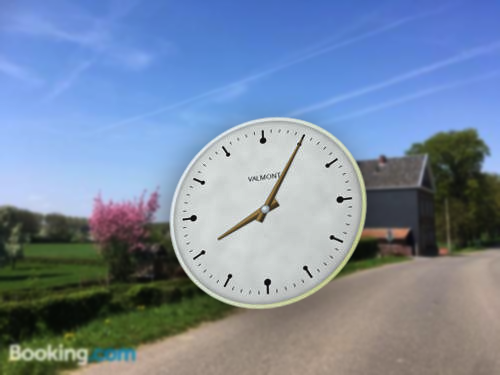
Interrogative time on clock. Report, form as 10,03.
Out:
8,05
